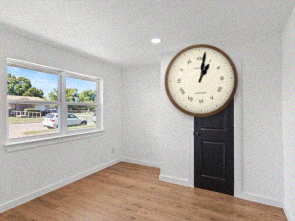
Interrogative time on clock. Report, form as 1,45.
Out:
1,02
